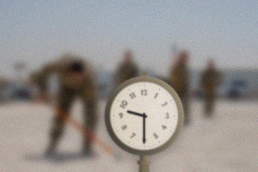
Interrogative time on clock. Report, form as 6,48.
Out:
9,30
